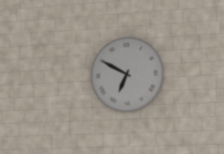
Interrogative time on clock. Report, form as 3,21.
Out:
6,50
